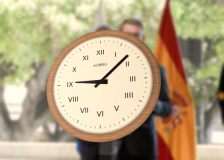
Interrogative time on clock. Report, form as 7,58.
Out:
9,08
